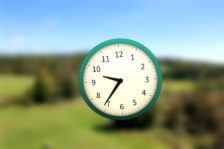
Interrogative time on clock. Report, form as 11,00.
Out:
9,36
